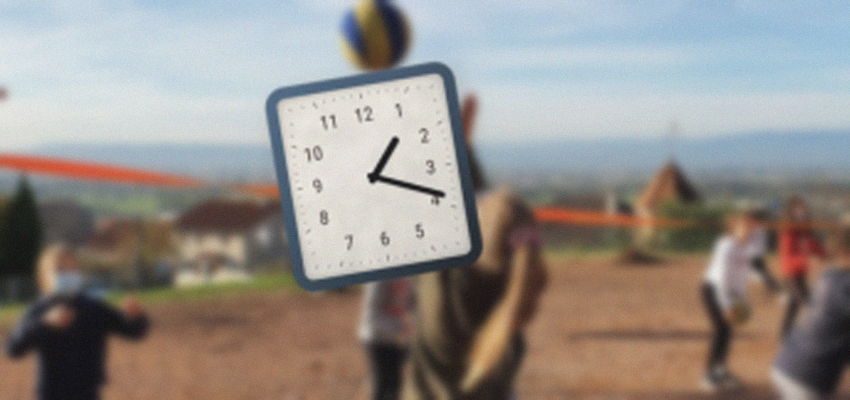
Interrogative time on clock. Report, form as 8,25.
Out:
1,19
